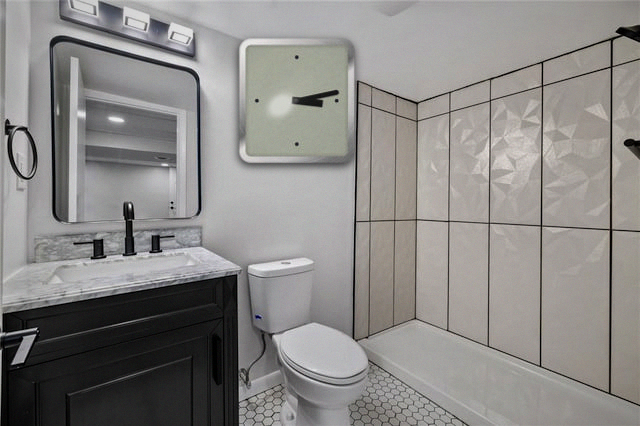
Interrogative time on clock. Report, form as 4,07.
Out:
3,13
